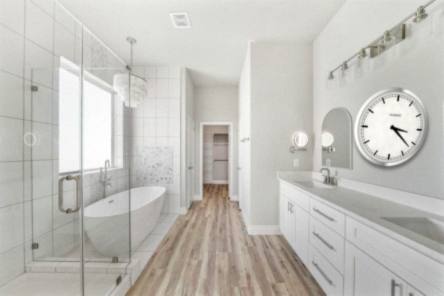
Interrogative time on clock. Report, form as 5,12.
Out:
3,22
